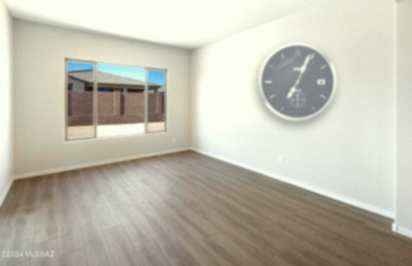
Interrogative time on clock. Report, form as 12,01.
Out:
7,04
